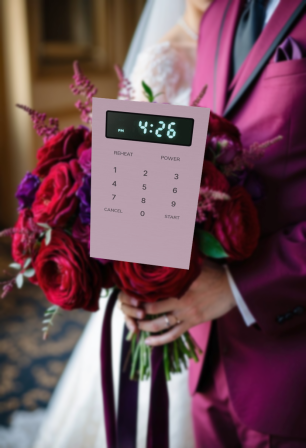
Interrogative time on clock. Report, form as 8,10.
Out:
4,26
